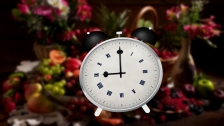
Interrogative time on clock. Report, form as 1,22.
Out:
9,00
